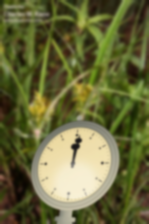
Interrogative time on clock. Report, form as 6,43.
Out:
12,01
